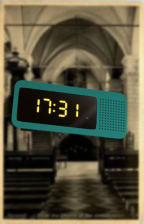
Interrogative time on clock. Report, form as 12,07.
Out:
17,31
